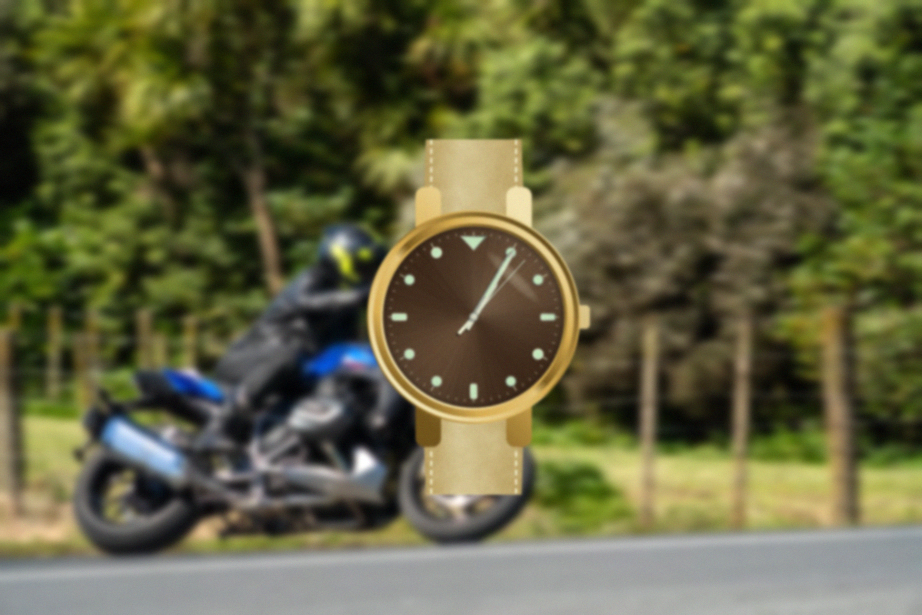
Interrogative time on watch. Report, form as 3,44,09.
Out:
1,05,07
